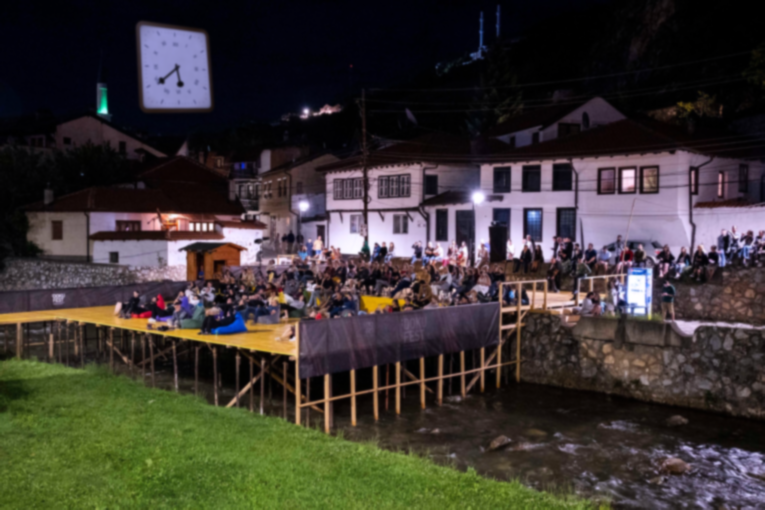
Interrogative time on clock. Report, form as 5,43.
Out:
5,39
